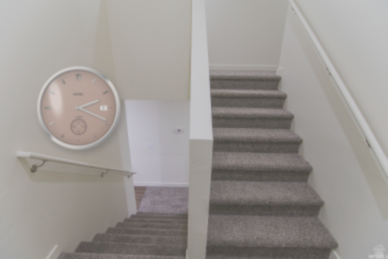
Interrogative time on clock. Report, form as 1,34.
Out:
2,19
